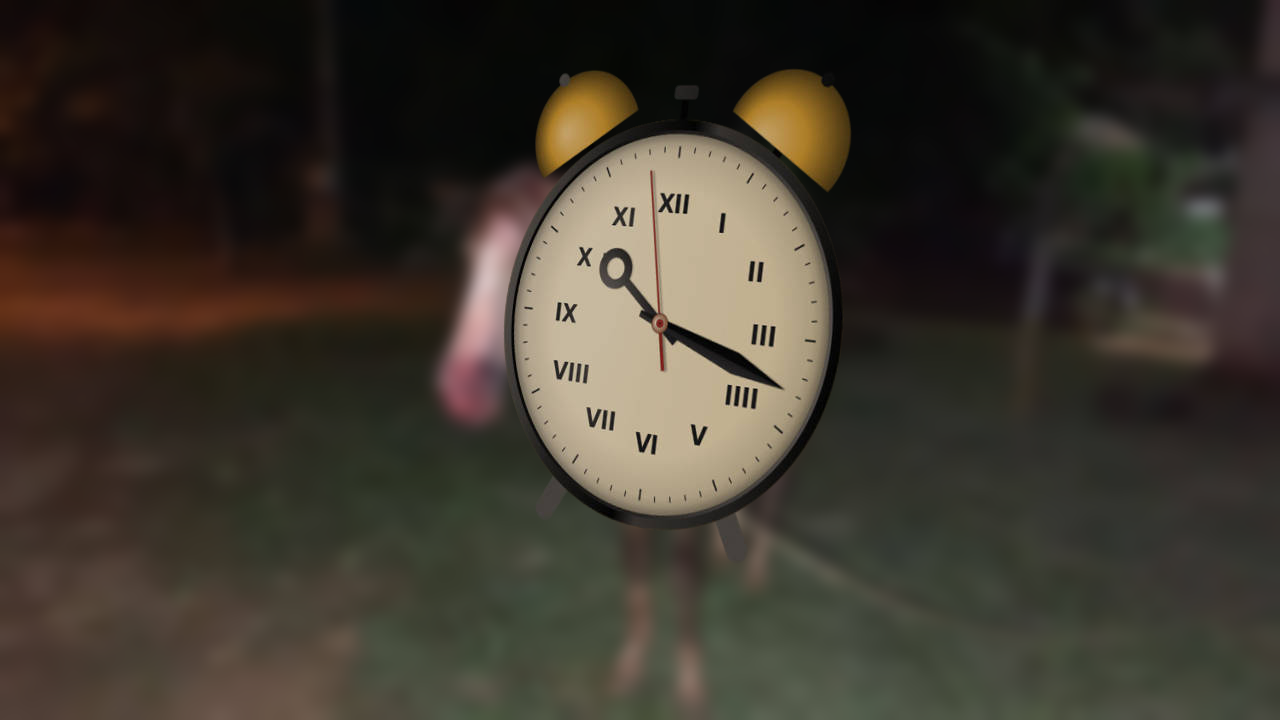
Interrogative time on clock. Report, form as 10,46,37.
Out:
10,17,58
